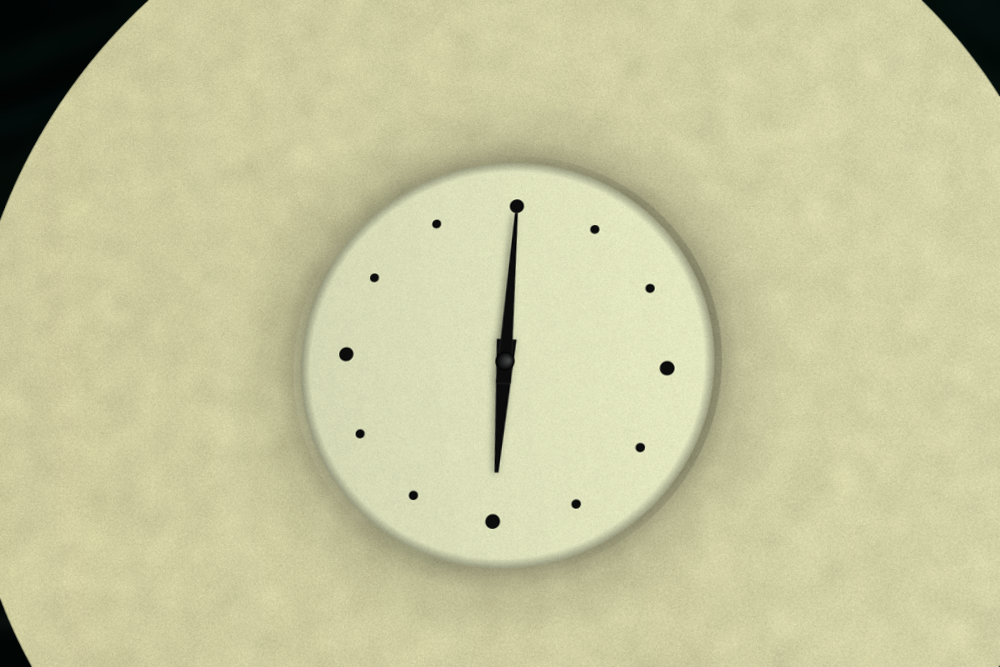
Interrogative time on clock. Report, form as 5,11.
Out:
6,00
